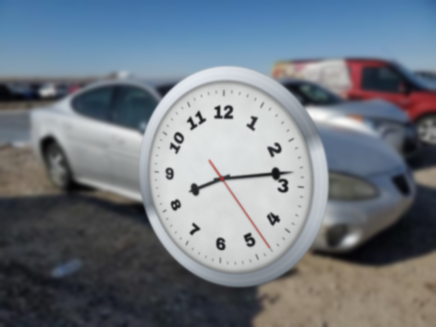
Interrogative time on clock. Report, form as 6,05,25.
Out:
8,13,23
